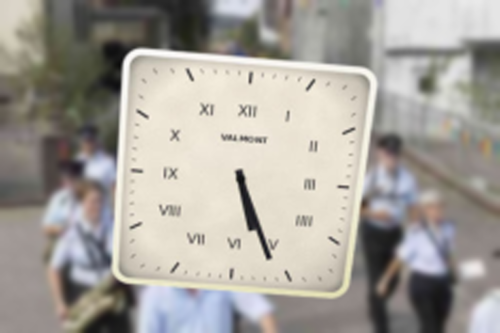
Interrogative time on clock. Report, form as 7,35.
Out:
5,26
